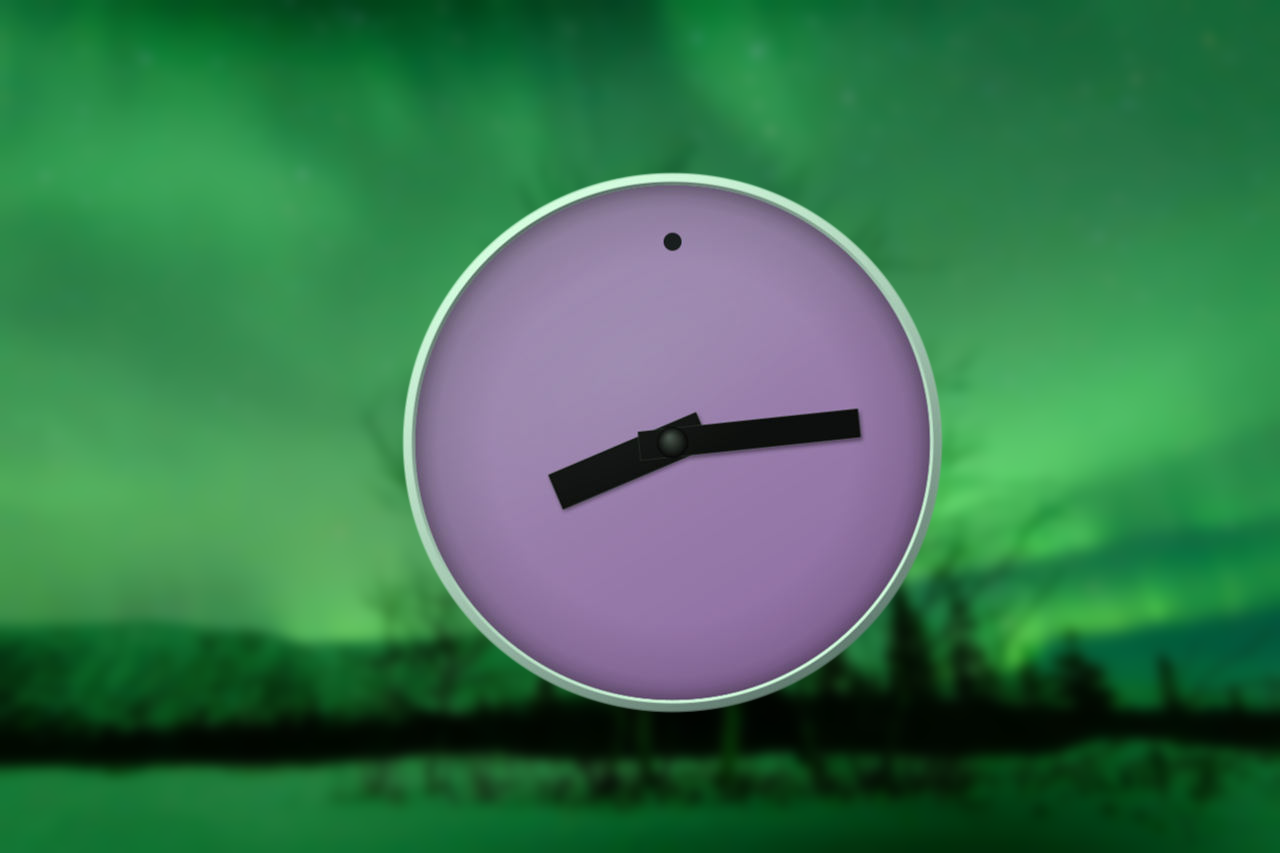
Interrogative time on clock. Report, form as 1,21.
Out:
8,14
